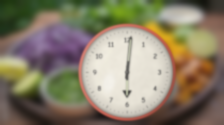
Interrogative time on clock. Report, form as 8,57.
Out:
6,01
